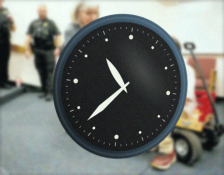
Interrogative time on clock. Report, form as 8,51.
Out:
10,37
